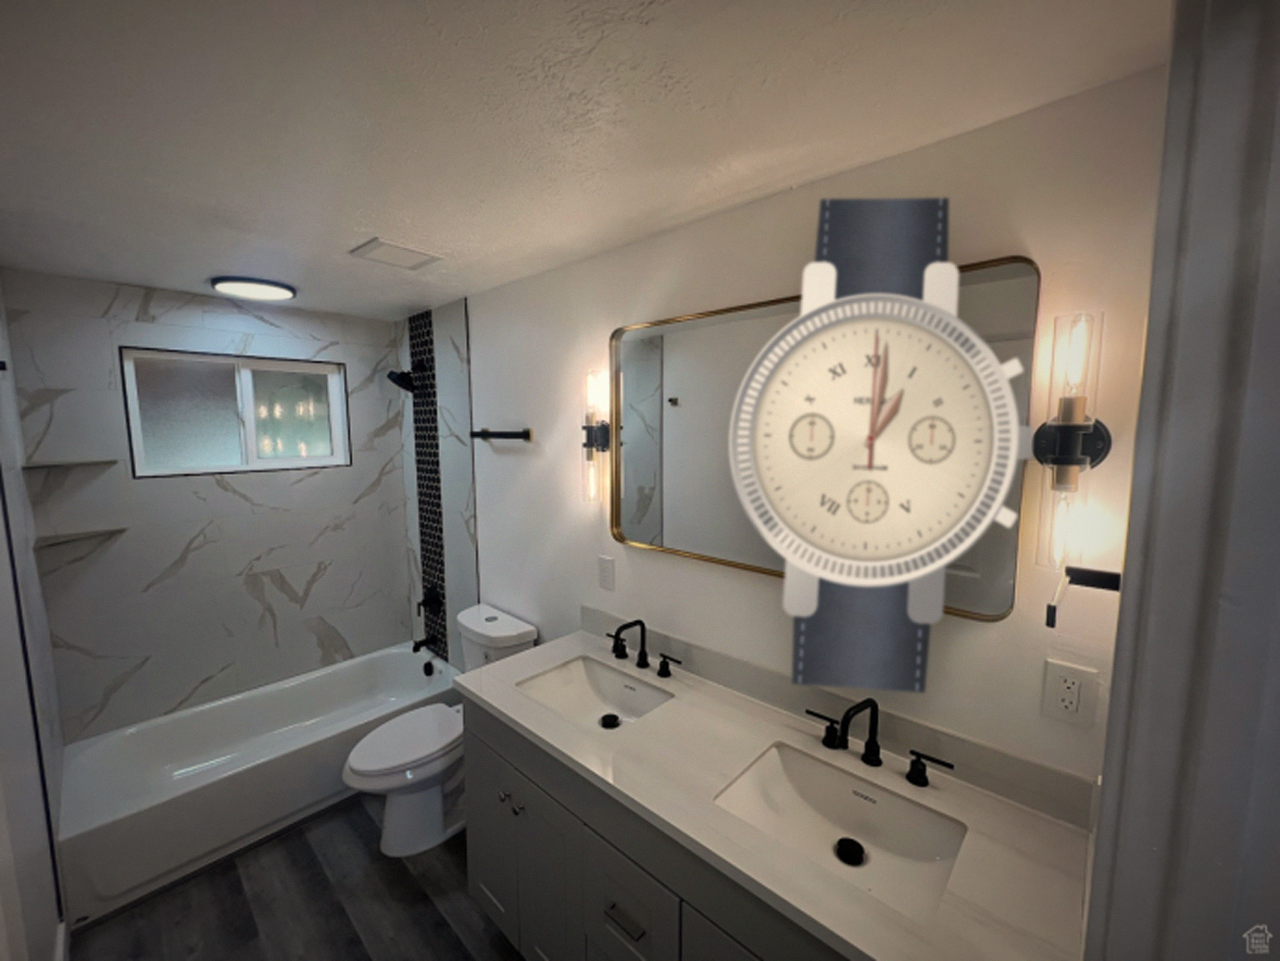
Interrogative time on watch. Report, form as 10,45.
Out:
1,01
